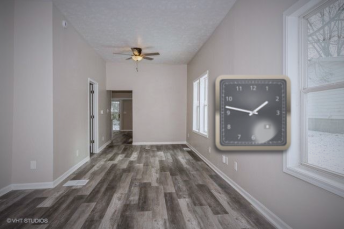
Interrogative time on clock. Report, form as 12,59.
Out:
1,47
